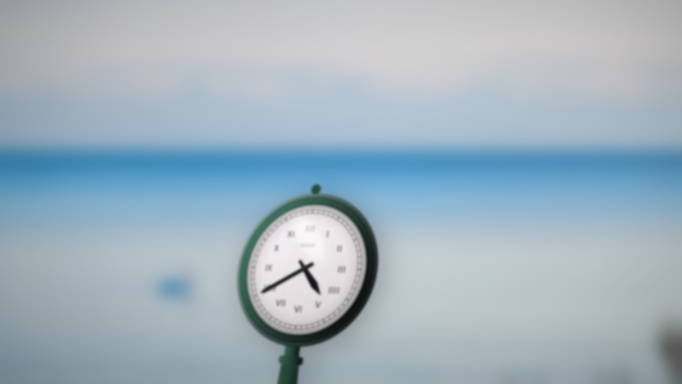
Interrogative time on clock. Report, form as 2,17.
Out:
4,40
